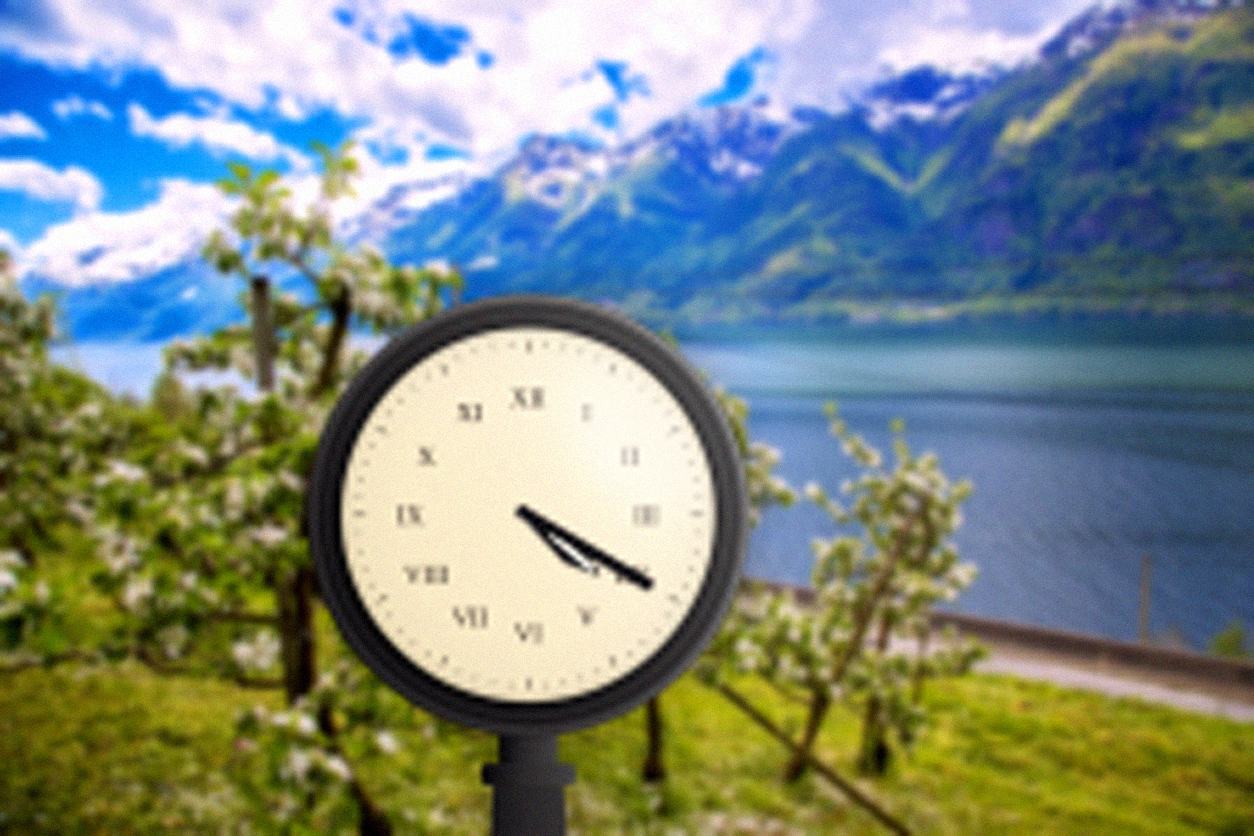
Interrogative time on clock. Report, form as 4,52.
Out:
4,20
